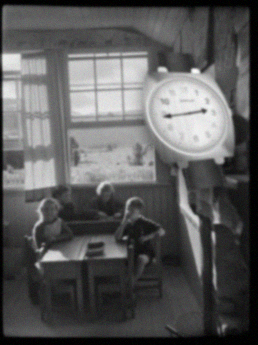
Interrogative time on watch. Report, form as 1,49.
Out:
2,44
